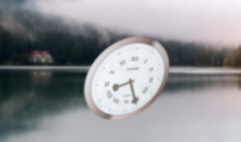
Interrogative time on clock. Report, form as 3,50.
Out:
8,26
